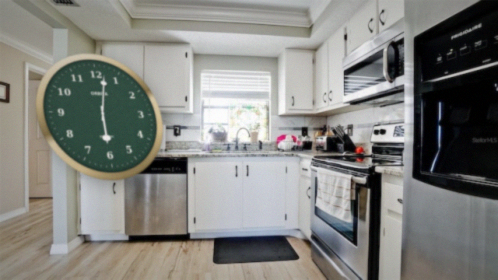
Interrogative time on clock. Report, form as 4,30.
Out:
6,02
